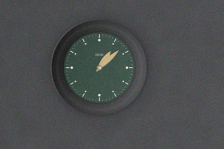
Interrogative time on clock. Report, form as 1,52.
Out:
1,08
